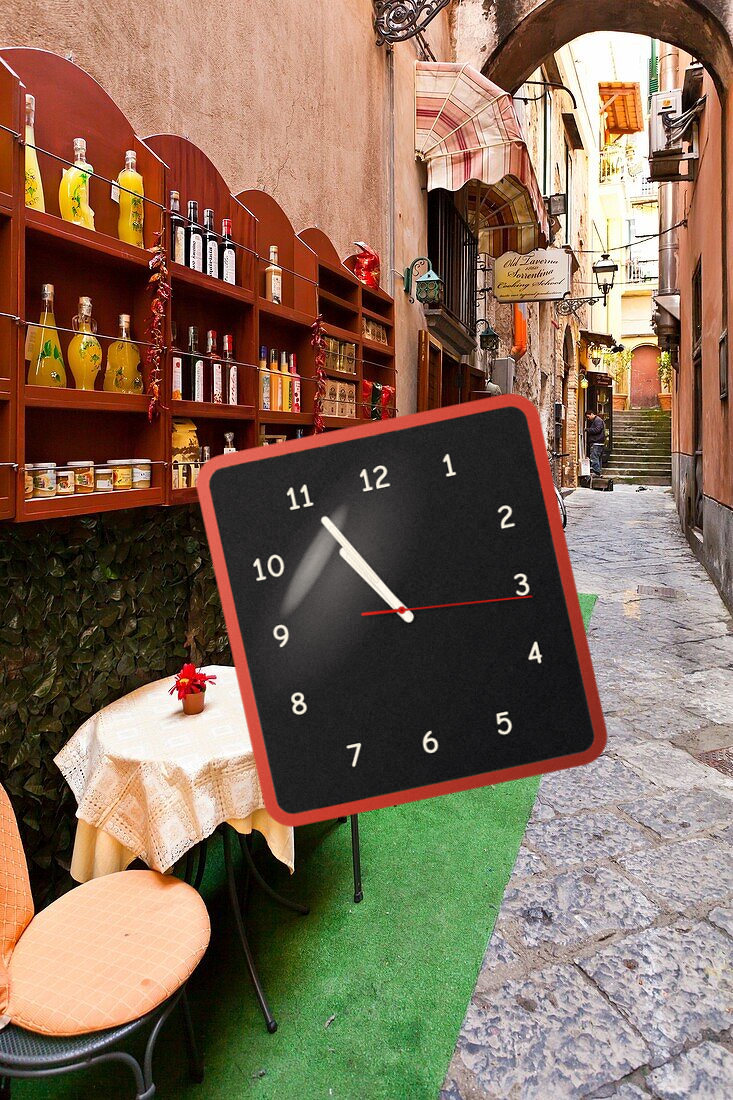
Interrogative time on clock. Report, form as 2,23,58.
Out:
10,55,16
